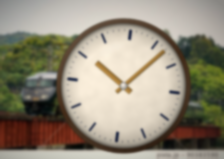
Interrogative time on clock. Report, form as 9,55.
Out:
10,07
